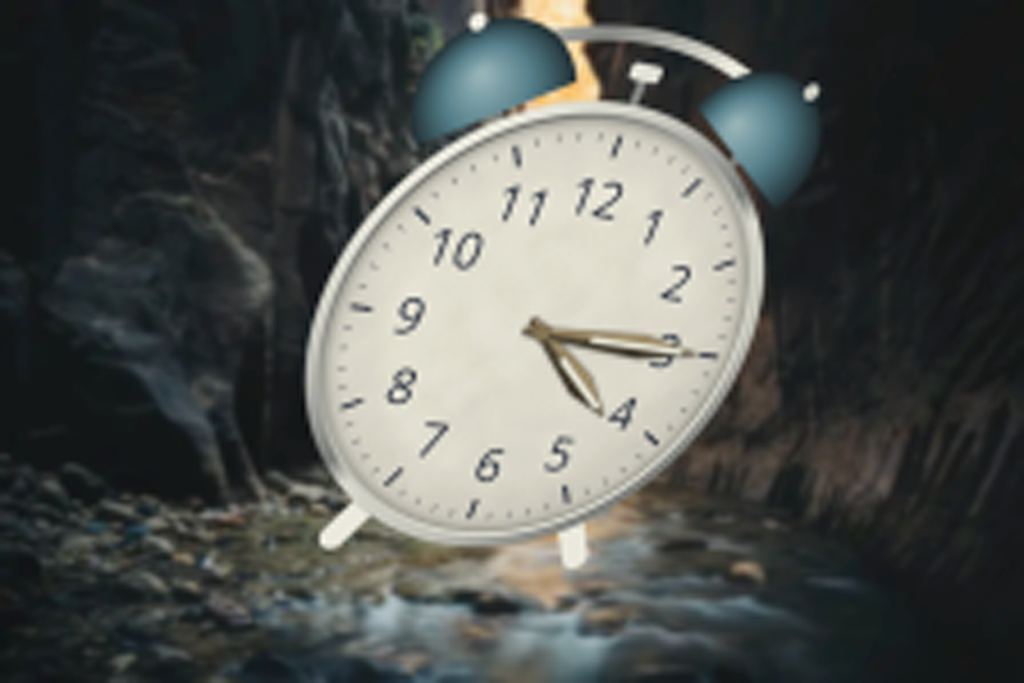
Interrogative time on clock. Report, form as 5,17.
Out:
4,15
